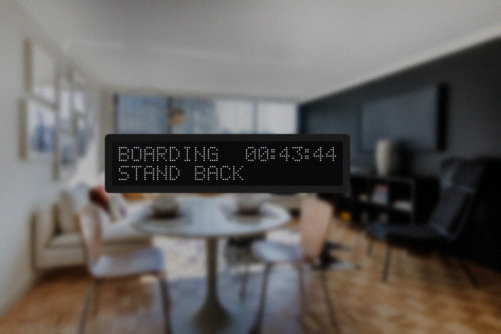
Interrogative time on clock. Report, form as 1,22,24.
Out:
0,43,44
